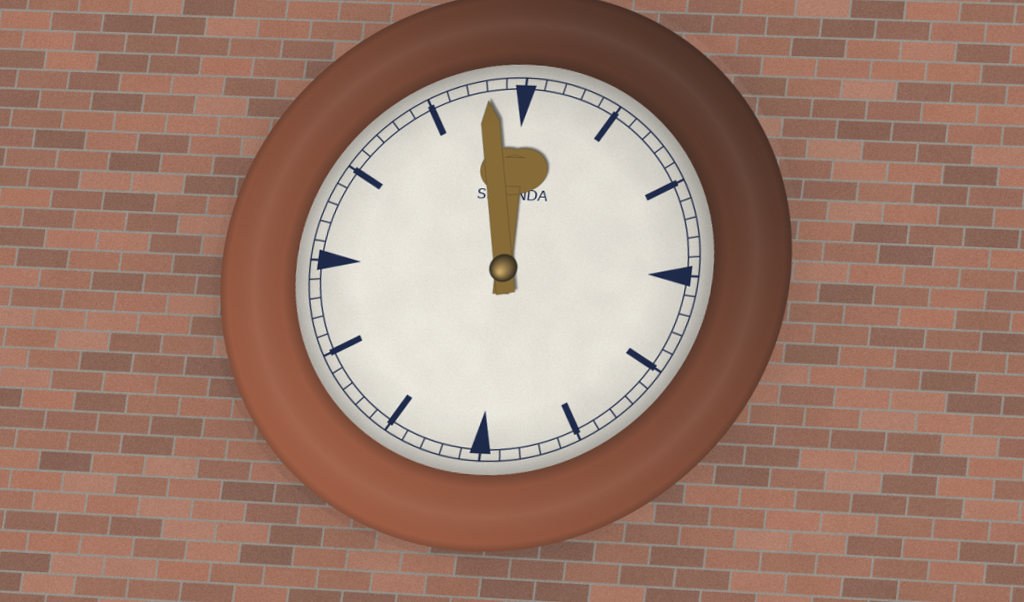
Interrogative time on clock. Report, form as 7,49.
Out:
11,58
